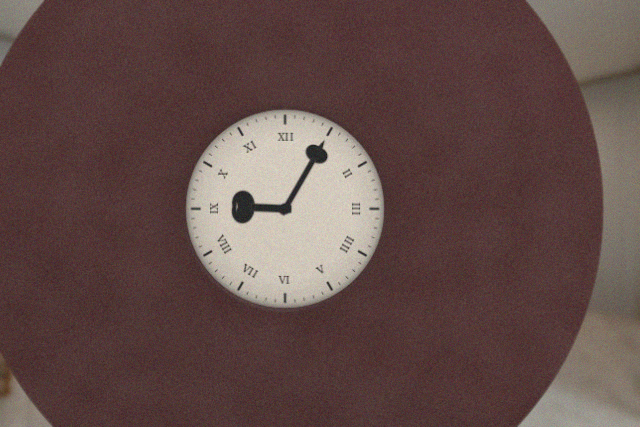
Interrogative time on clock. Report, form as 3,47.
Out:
9,05
